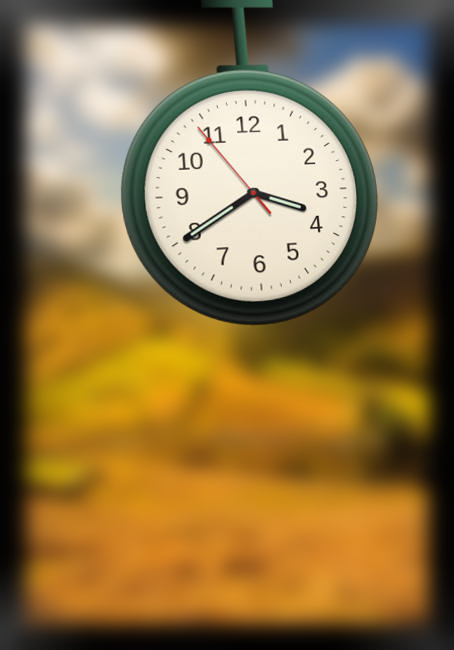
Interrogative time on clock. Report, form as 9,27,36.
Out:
3,39,54
